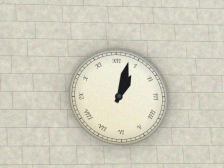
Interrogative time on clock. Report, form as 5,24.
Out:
1,03
